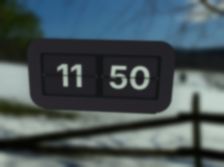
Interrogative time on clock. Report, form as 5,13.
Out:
11,50
